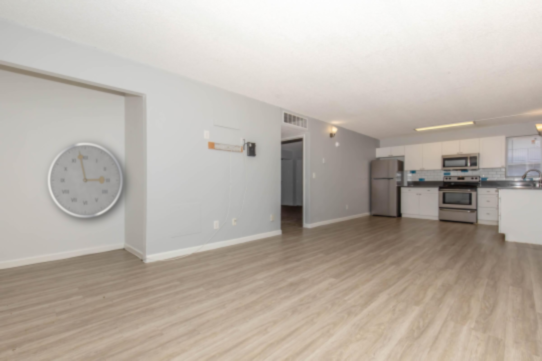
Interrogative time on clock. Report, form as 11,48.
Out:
2,58
